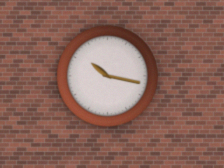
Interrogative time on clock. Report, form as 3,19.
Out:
10,17
